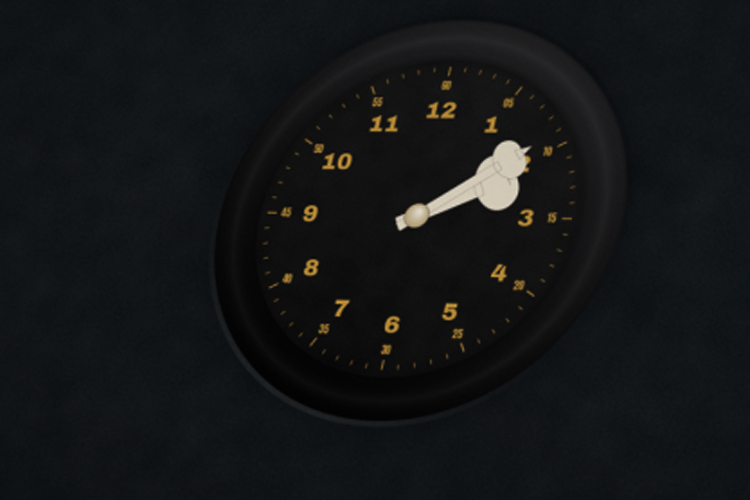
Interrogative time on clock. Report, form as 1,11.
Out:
2,09
